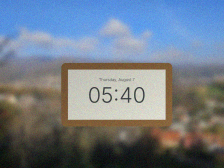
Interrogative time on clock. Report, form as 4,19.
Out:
5,40
